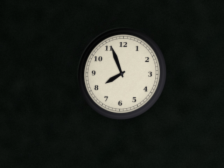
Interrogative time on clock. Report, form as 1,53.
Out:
7,56
